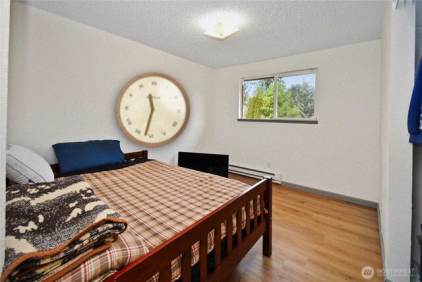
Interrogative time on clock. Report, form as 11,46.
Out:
11,32
